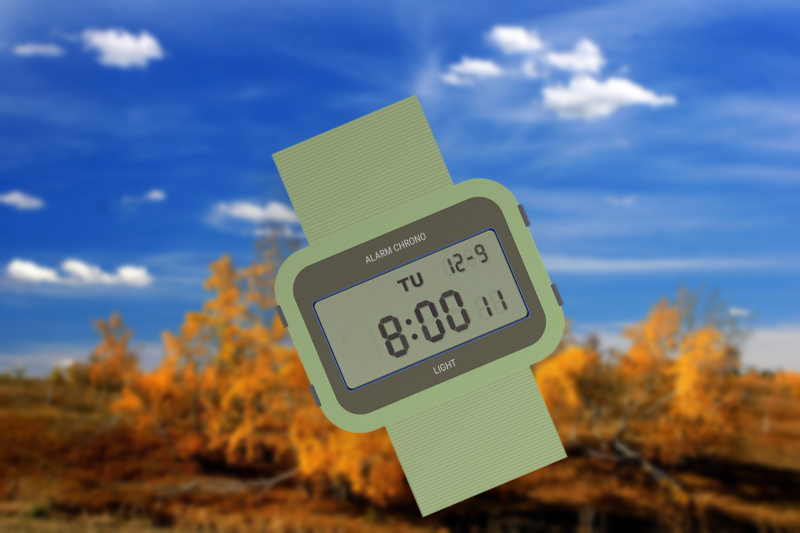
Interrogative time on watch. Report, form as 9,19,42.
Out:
8,00,11
